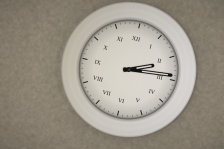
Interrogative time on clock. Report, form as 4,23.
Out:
2,14
